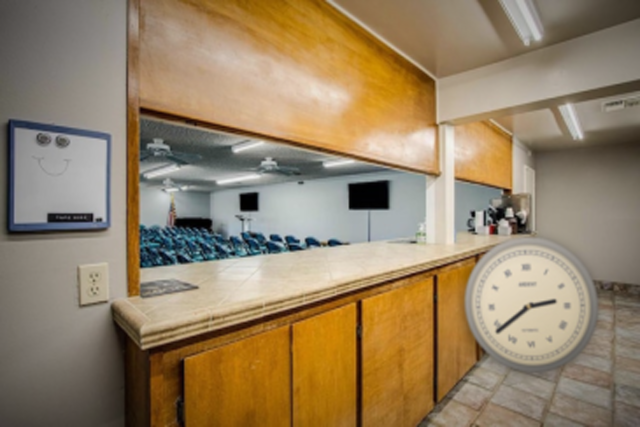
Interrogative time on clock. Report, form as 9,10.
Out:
2,39
